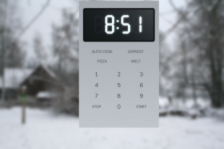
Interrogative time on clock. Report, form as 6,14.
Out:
8,51
